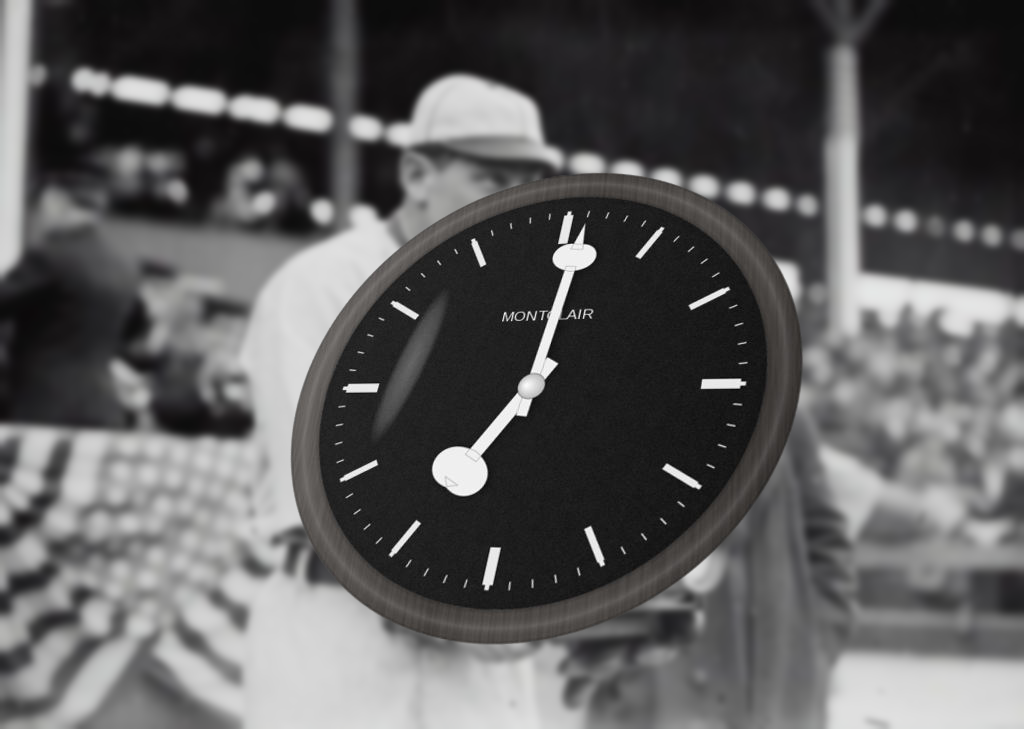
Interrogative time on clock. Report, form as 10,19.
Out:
7,01
